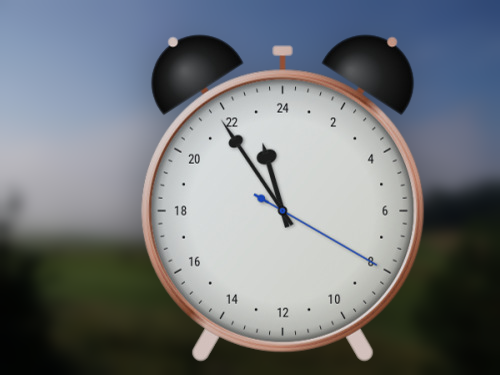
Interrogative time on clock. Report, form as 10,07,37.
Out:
22,54,20
